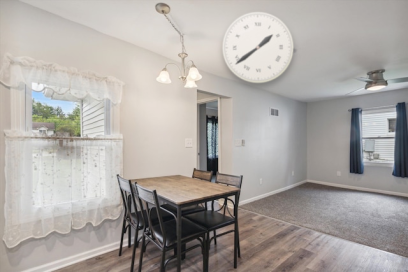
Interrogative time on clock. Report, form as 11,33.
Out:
1,39
